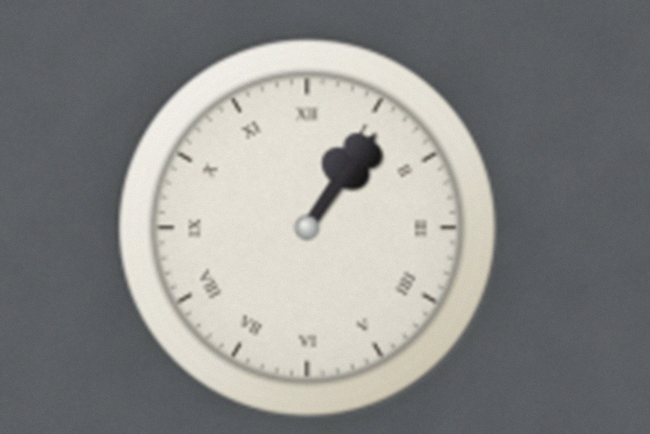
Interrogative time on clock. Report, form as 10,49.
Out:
1,06
